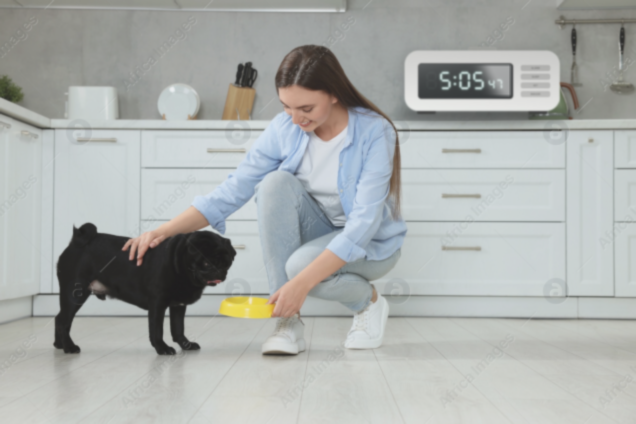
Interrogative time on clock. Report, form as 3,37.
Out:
5,05
